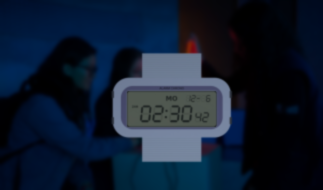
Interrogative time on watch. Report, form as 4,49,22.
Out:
2,30,42
